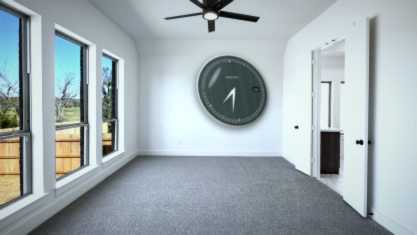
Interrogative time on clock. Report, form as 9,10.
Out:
7,32
